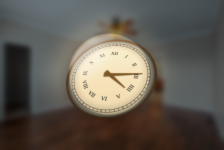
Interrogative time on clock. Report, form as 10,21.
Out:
4,14
